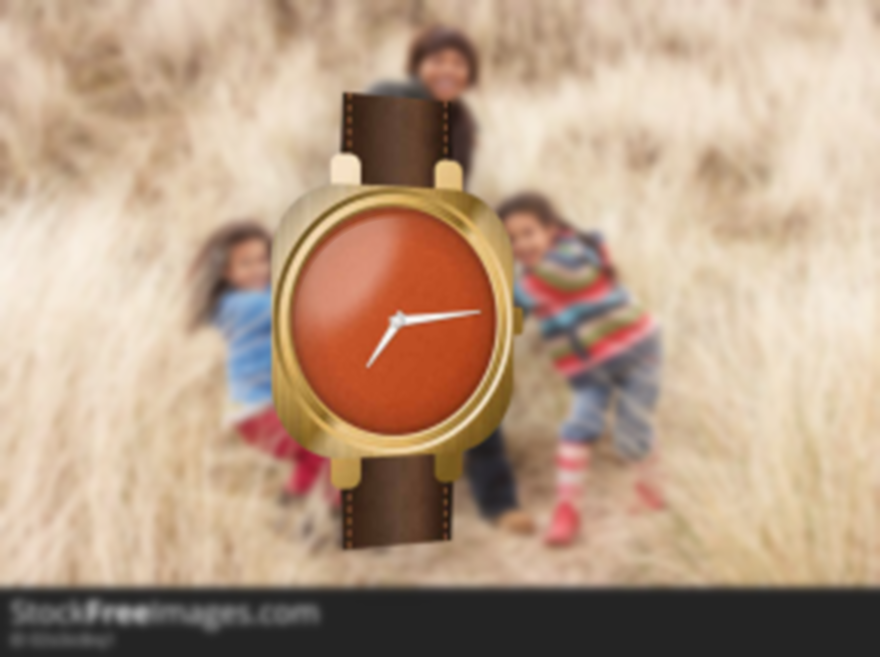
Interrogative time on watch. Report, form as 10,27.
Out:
7,14
